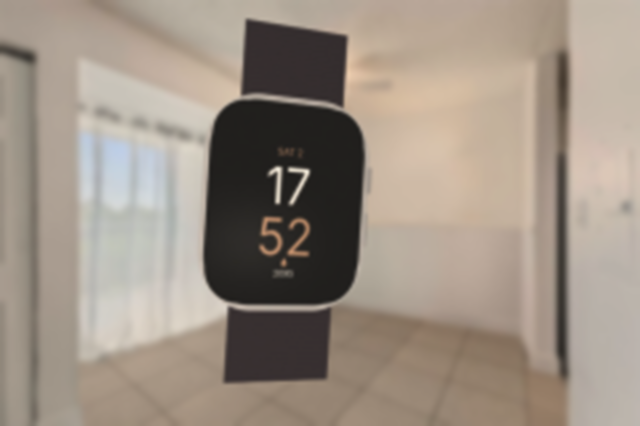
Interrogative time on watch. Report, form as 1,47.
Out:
17,52
